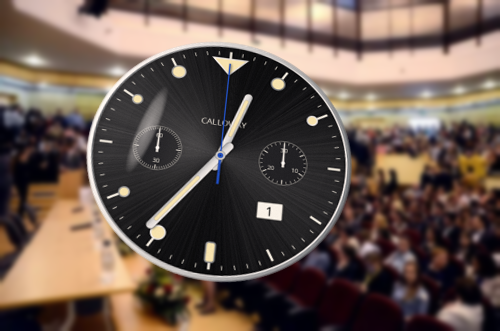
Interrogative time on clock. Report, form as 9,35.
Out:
12,36
